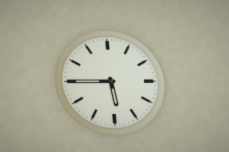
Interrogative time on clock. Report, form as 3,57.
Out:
5,45
